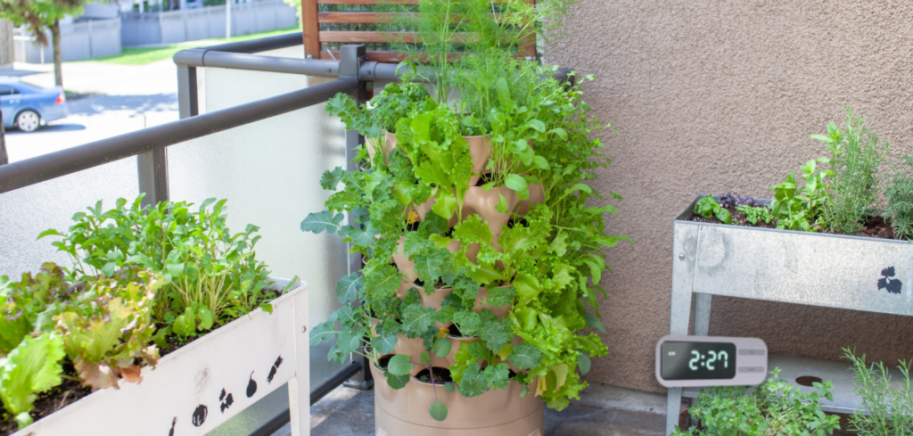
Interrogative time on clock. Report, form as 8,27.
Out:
2,27
